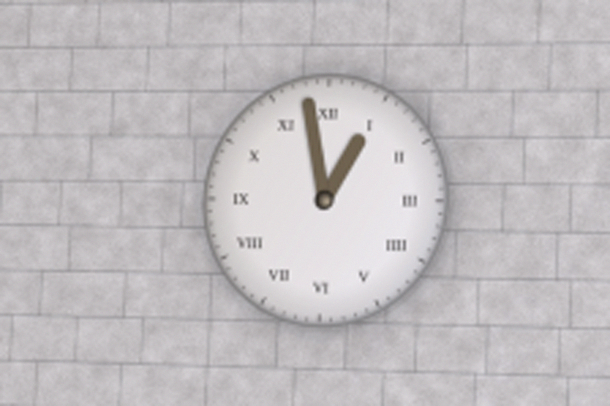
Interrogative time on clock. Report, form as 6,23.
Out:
12,58
